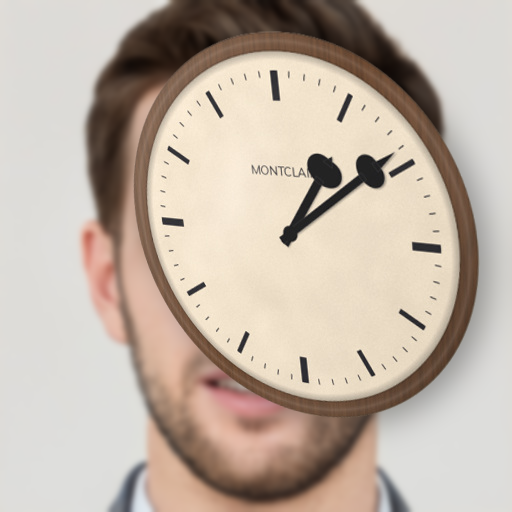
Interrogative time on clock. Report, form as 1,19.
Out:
1,09
